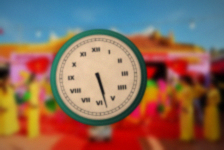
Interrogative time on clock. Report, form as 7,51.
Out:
5,28
